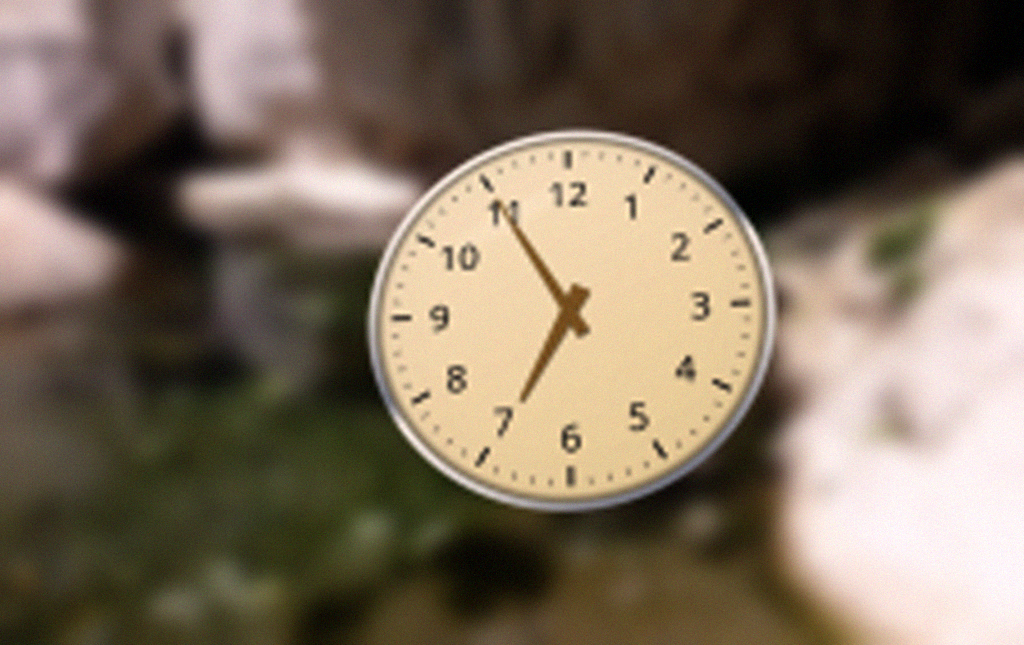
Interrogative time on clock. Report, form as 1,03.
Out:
6,55
